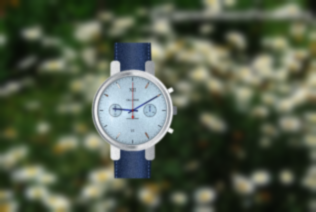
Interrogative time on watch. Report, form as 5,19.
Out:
9,10
